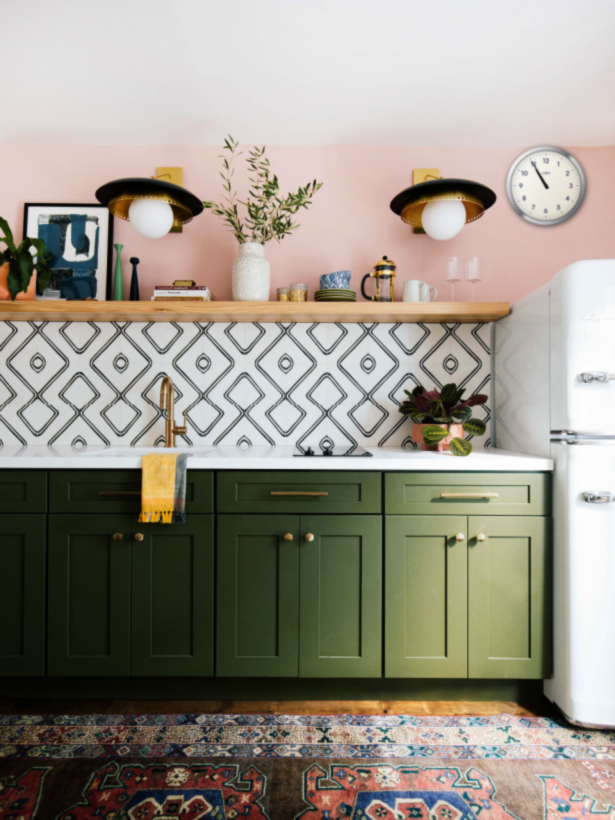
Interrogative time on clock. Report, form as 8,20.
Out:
10,55
